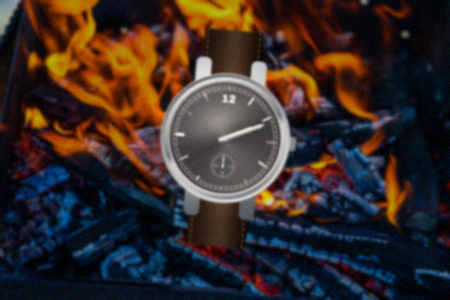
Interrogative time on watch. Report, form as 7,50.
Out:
2,11
